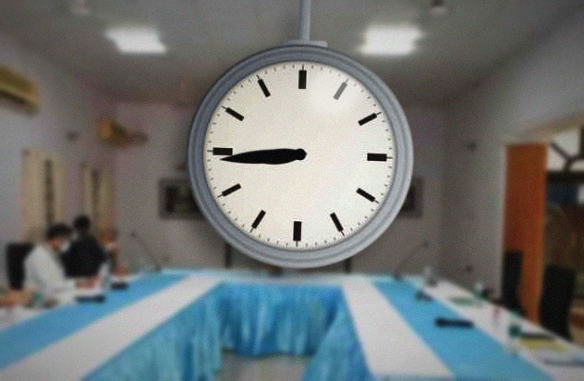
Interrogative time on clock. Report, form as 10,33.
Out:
8,44
